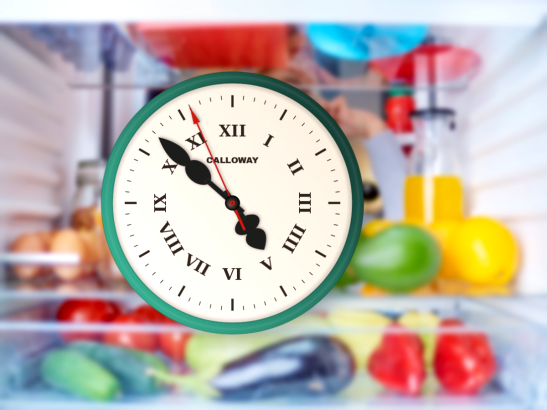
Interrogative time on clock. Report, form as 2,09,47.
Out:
4,51,56
